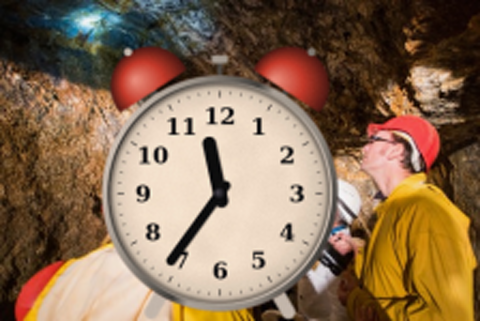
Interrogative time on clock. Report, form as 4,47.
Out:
11,36
